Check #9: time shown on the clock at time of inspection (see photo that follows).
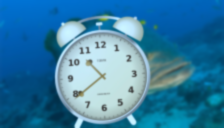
10:39
